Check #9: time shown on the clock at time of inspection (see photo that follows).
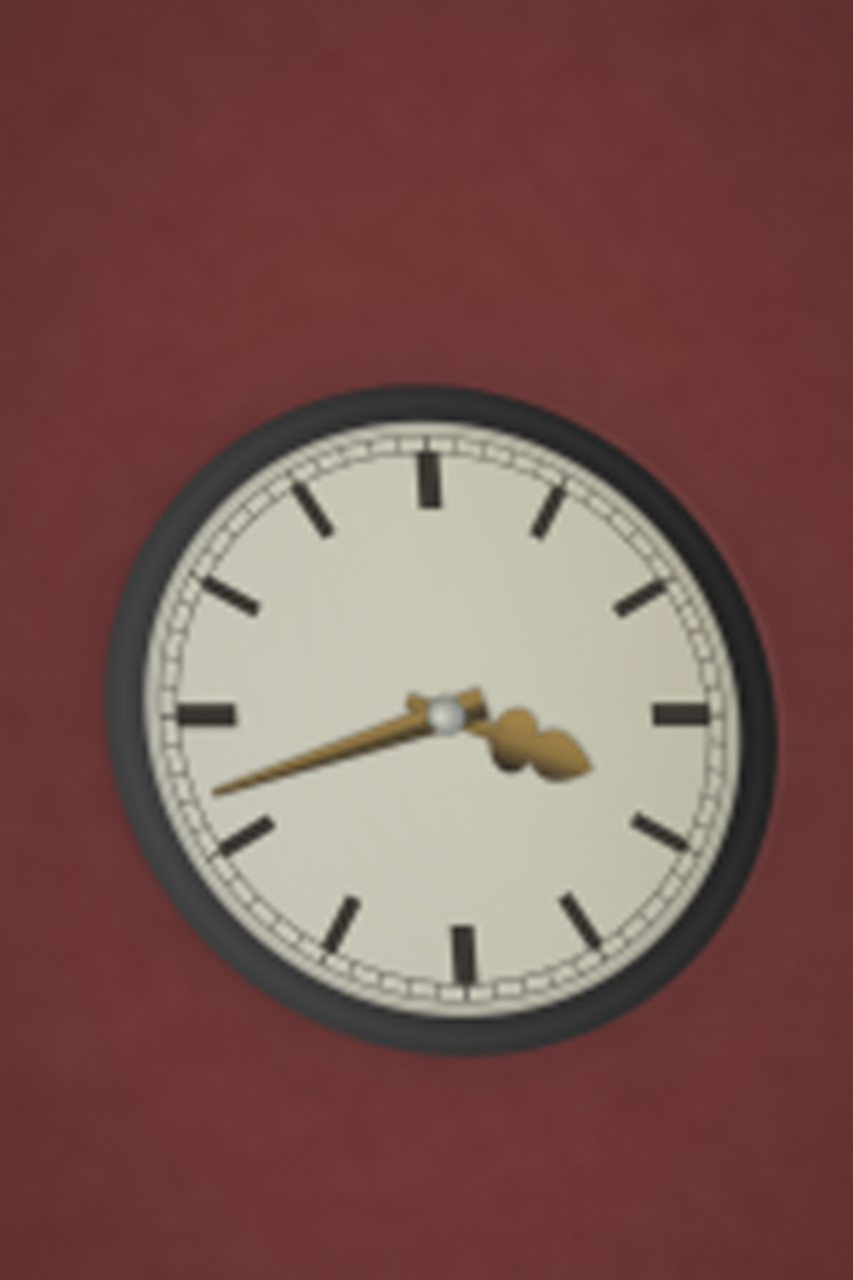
3:42
